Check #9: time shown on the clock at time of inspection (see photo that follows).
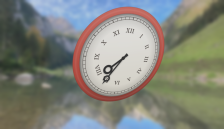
7:35
